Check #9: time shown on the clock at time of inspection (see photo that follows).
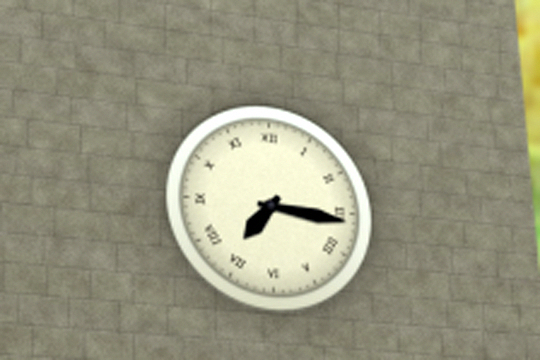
7:16
